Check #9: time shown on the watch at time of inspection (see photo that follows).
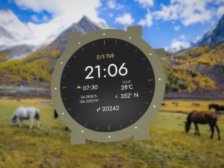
21:06
